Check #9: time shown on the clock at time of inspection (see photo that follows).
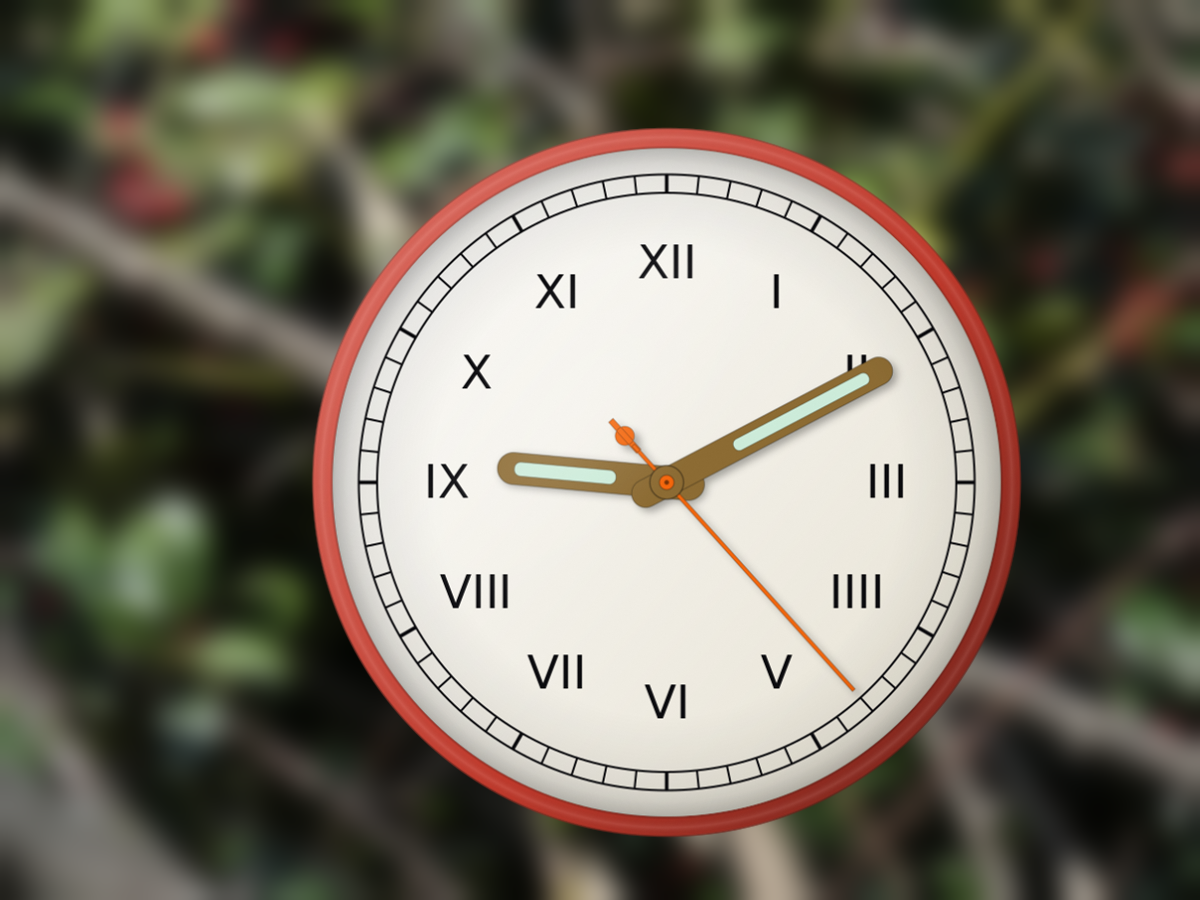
9:10:23
